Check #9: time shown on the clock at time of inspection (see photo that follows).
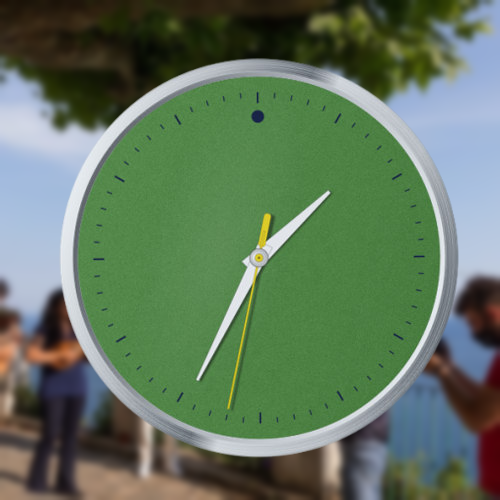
1:34:32
